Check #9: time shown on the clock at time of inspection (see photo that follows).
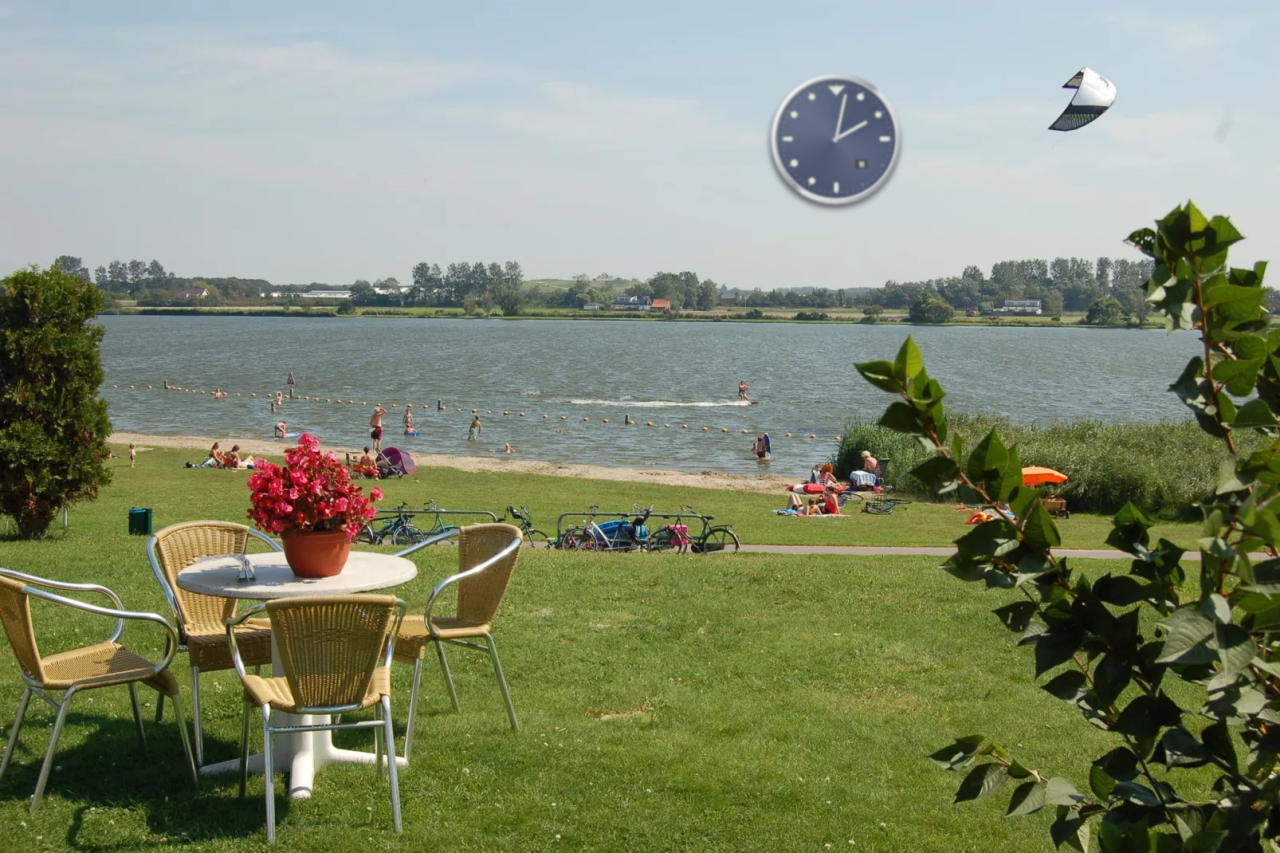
2:02
